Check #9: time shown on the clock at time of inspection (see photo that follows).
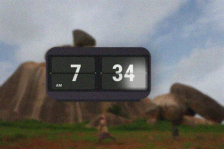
7:34
